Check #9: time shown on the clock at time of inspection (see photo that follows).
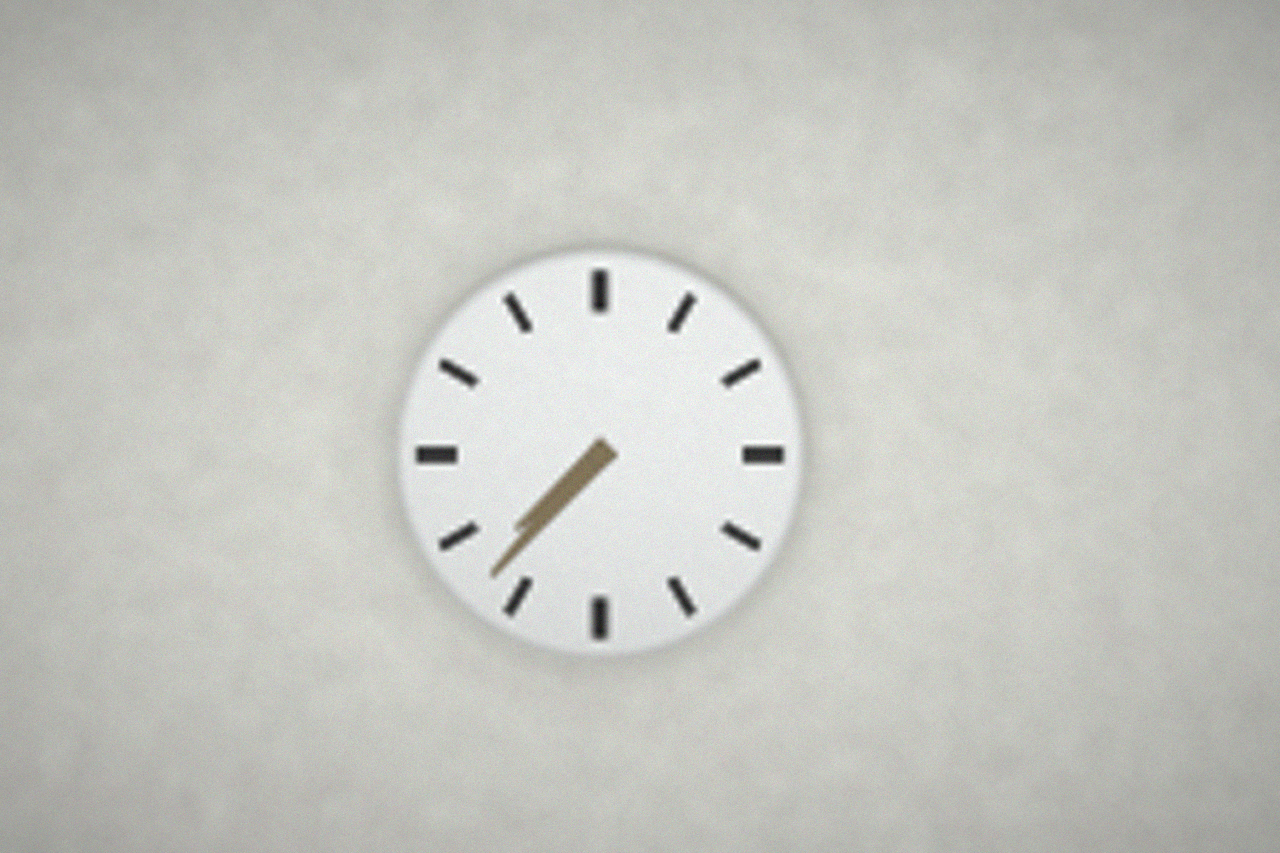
7:37
